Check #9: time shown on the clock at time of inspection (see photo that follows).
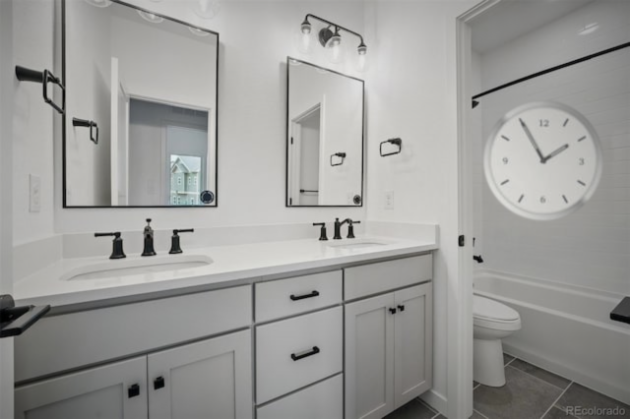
1:55
